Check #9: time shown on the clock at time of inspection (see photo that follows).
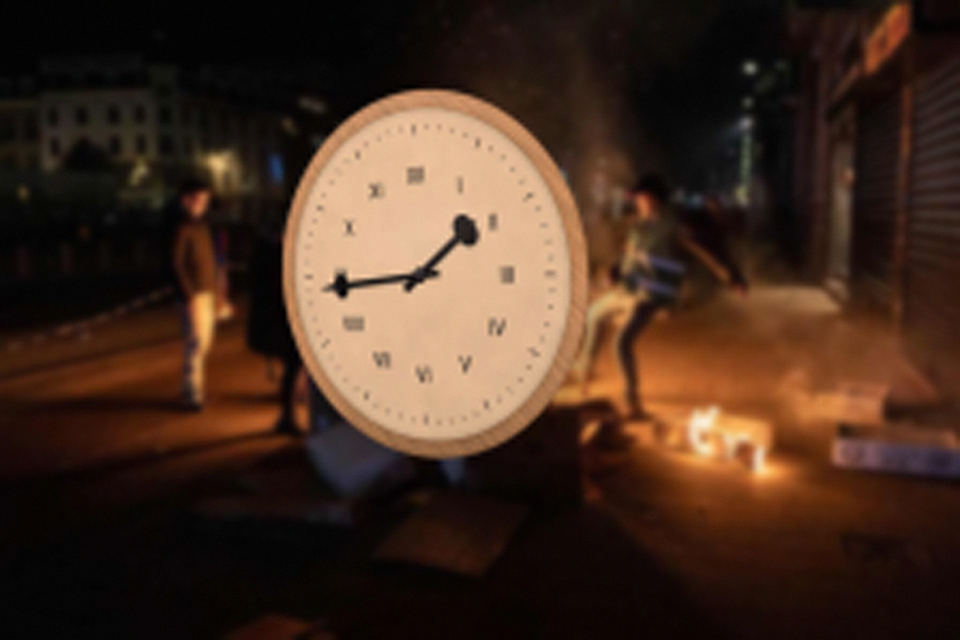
1:44
